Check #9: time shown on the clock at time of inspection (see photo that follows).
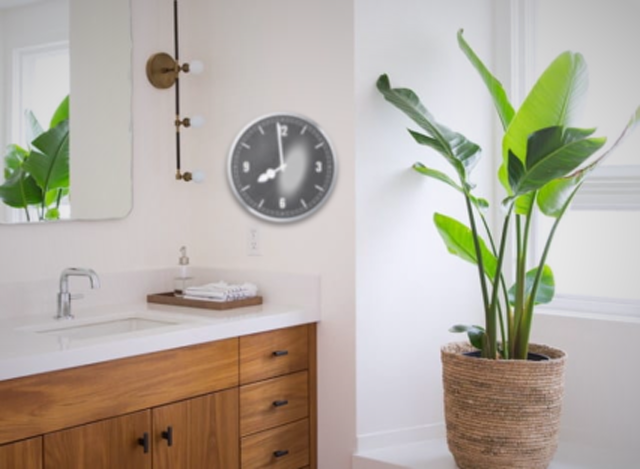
7:59
